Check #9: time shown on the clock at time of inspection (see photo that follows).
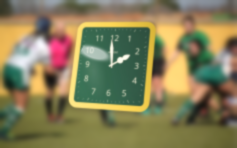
1:59
